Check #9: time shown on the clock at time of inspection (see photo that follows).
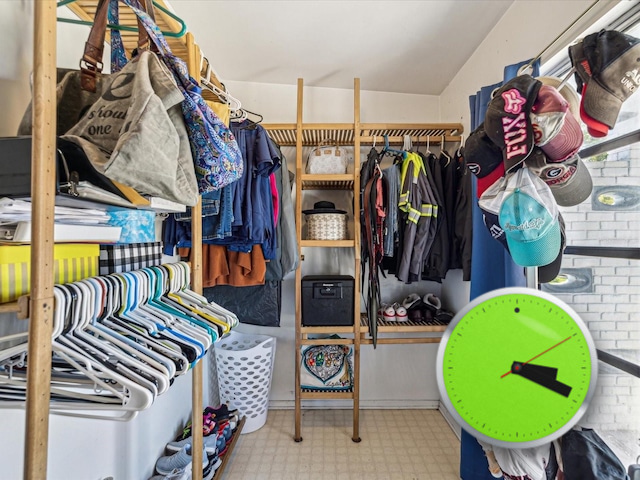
3:19:10
